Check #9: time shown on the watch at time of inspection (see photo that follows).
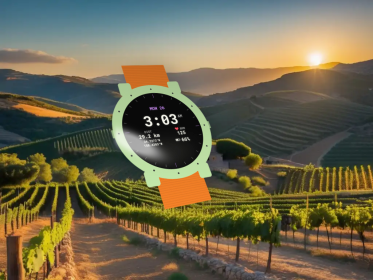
3:03
